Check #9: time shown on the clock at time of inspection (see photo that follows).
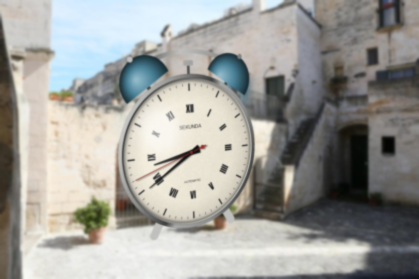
8:39:42
